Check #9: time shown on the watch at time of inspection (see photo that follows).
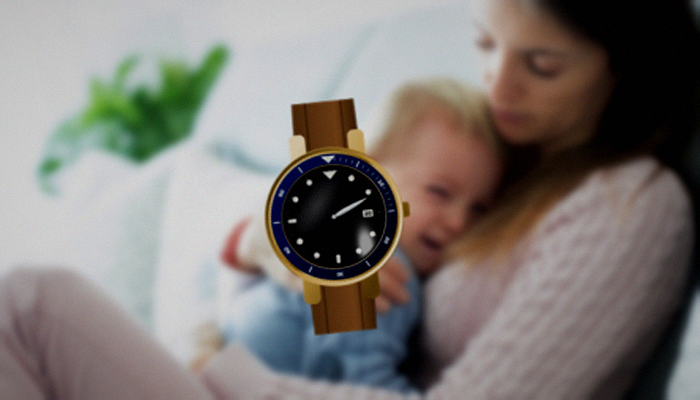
2:11
